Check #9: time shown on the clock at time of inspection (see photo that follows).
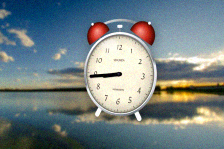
8:44
